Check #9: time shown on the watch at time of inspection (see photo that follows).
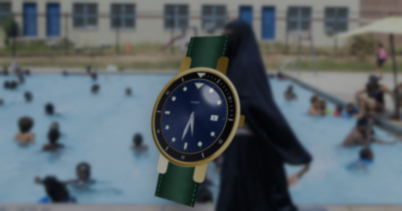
5:32
